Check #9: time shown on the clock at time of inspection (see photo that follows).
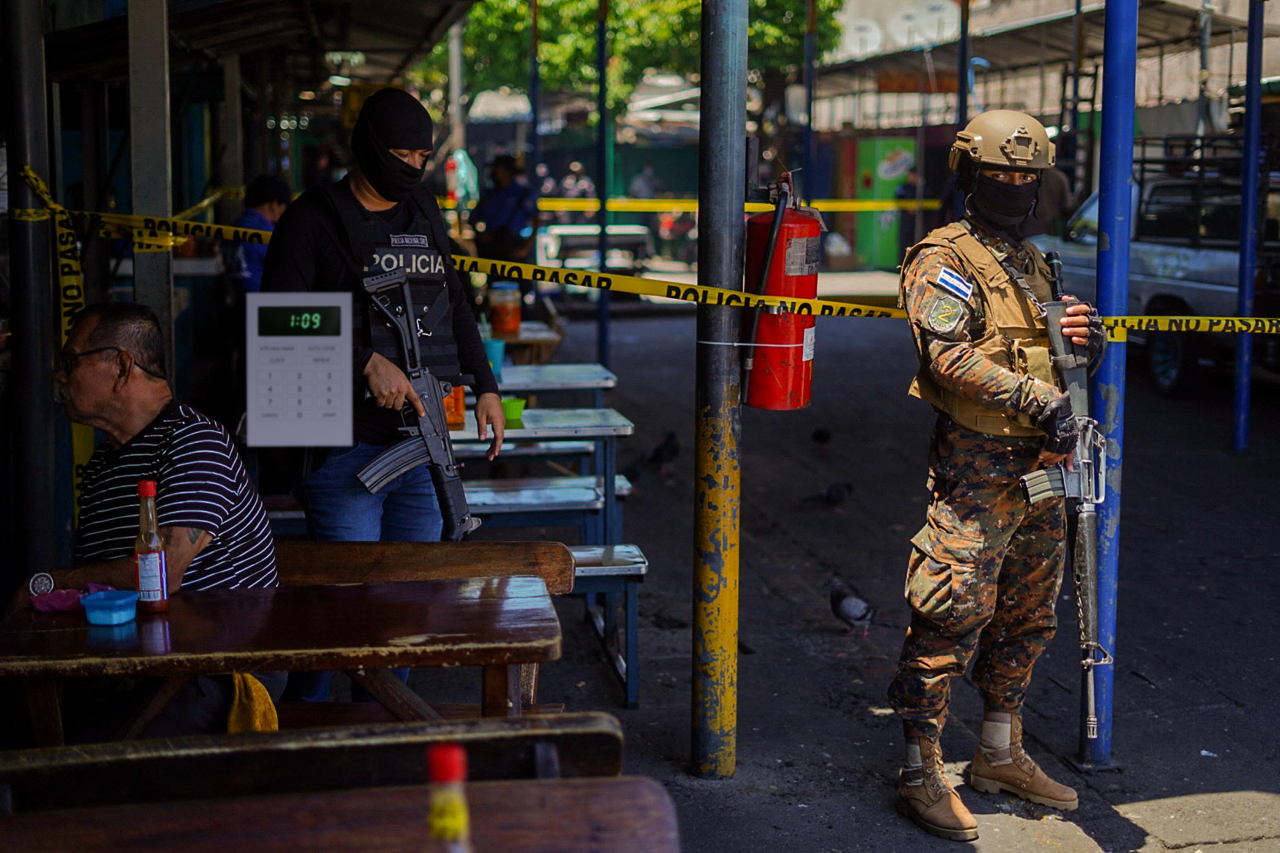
1:09
